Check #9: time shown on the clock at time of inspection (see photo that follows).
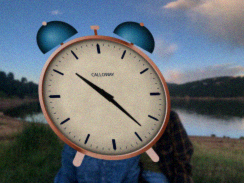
10:23
